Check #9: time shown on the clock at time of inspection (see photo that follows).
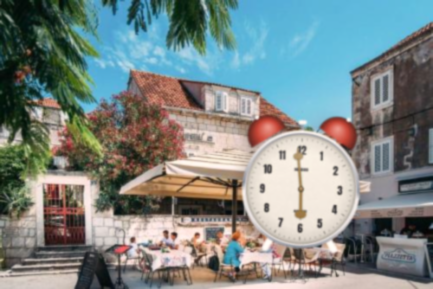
5:59
